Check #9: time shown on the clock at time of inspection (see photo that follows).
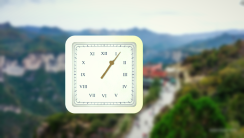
1:06
